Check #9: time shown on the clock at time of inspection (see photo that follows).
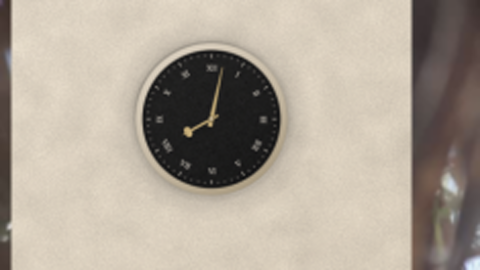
8:02
